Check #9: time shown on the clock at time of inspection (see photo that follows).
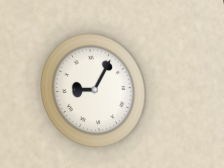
9:06
